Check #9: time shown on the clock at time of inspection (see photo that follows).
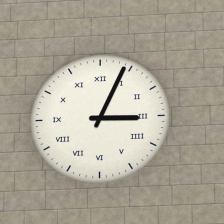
3:04
